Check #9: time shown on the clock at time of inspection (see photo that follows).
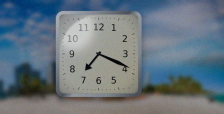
7:19
